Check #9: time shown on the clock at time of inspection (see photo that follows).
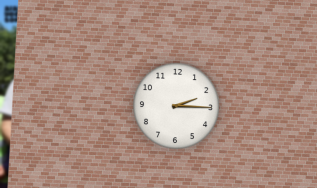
2:15
